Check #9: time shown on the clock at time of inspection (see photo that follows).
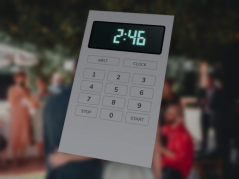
2:46
